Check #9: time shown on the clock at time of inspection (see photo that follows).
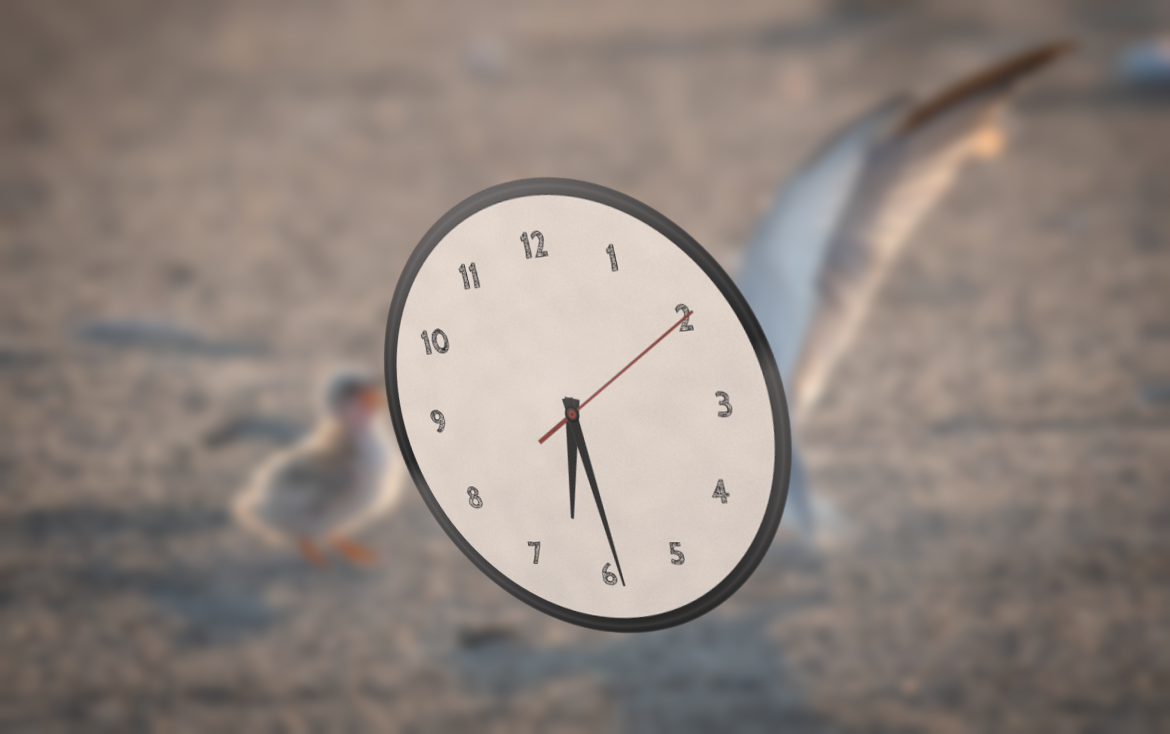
6:29:10
